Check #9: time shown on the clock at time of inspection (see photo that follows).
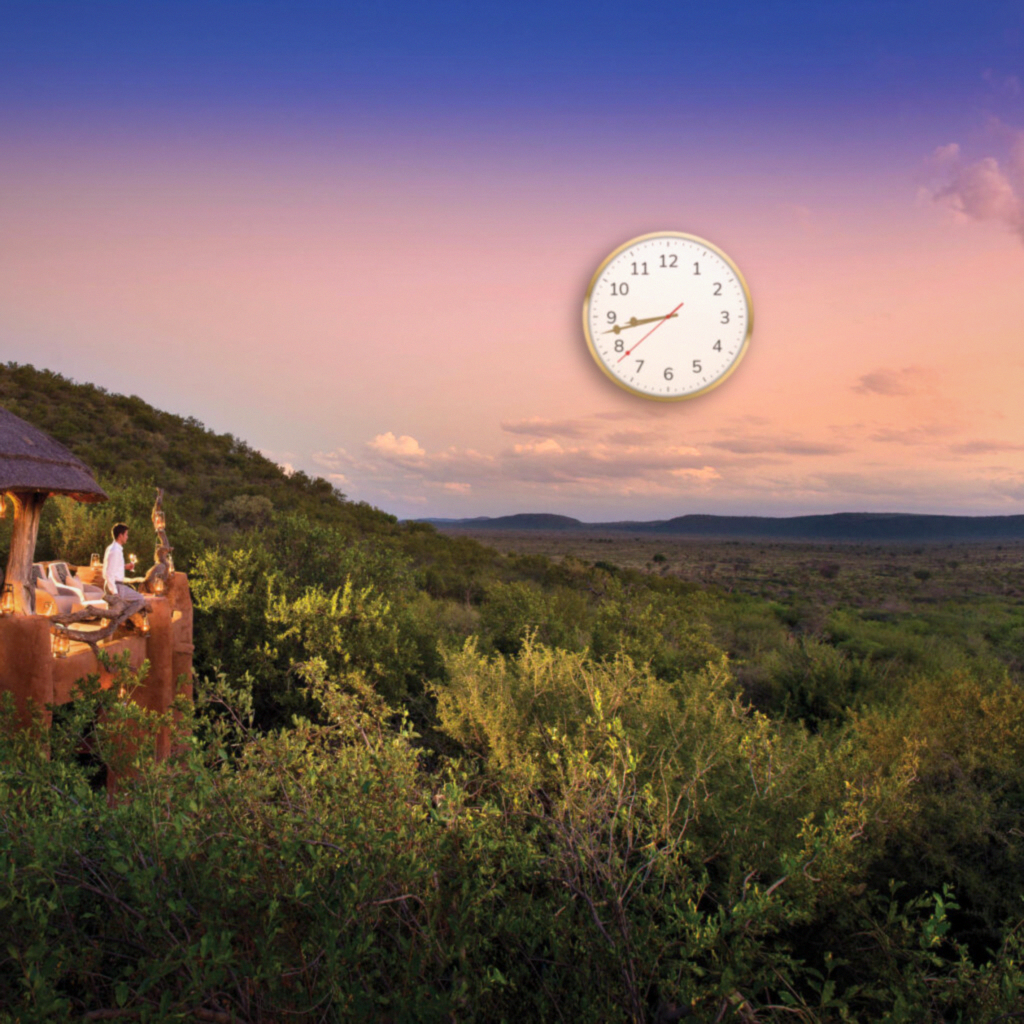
8:42:38
